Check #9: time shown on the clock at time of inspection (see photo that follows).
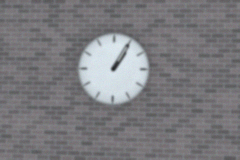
1:05
